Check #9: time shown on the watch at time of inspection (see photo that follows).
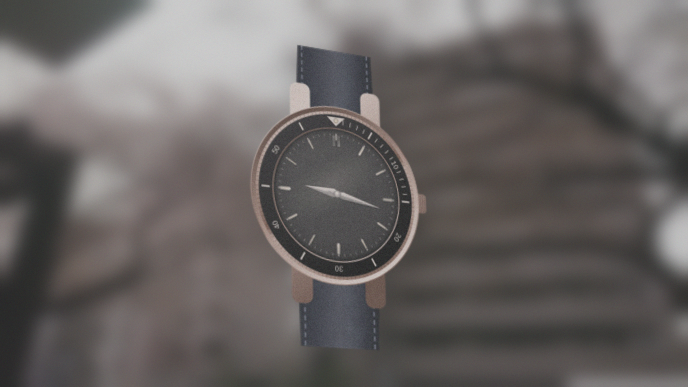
9:17
